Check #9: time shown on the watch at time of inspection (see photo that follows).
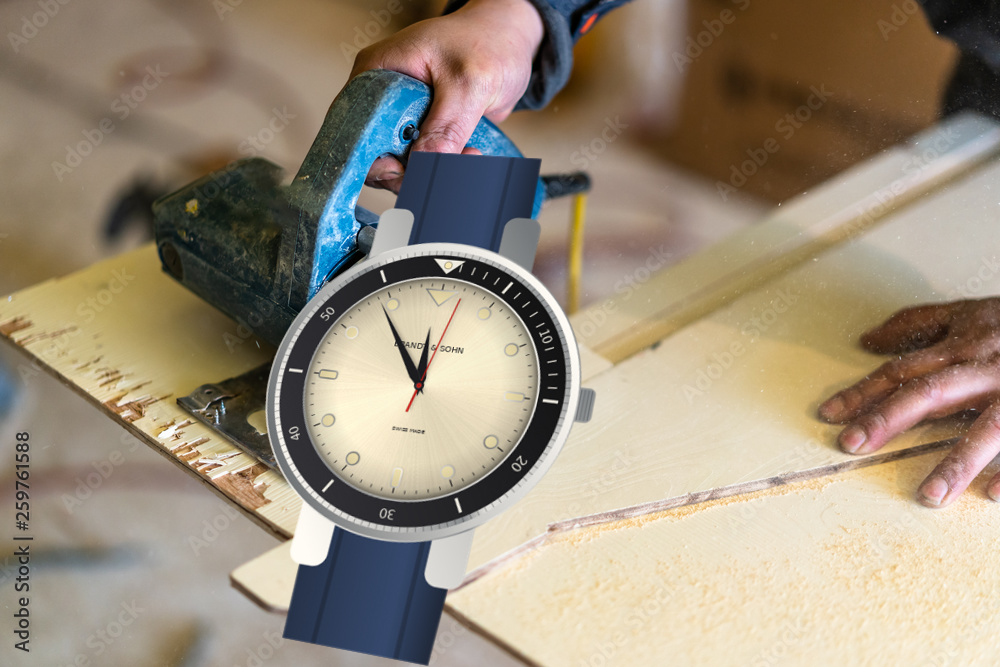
11:54:02
